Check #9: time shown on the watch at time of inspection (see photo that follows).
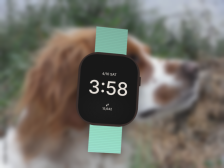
3:58
